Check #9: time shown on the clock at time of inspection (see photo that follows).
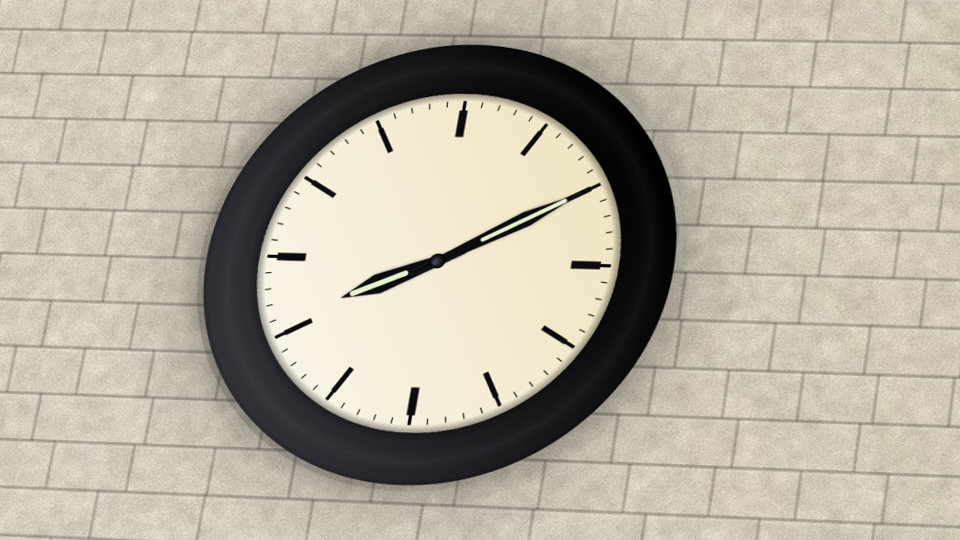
8:10
